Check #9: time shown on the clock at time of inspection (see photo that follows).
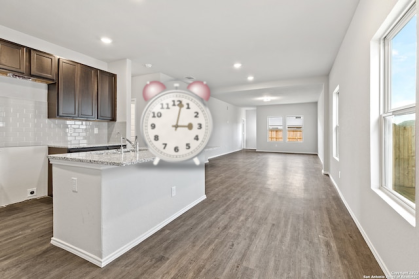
3:02
